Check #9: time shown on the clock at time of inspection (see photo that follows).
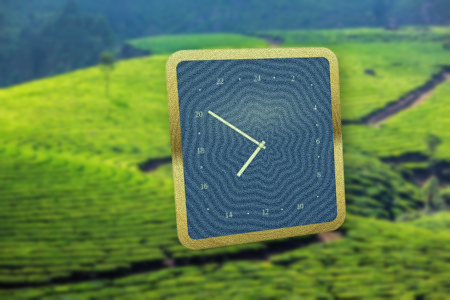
14:51
